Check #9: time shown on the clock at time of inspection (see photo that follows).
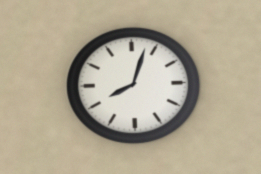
8:03
